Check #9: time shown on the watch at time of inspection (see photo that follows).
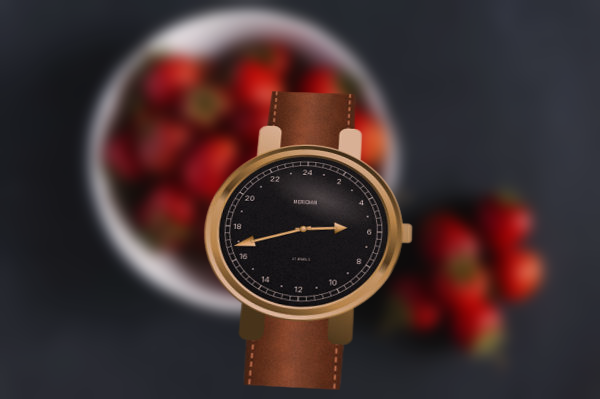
5:42
